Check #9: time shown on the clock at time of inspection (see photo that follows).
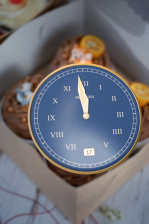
11:59
